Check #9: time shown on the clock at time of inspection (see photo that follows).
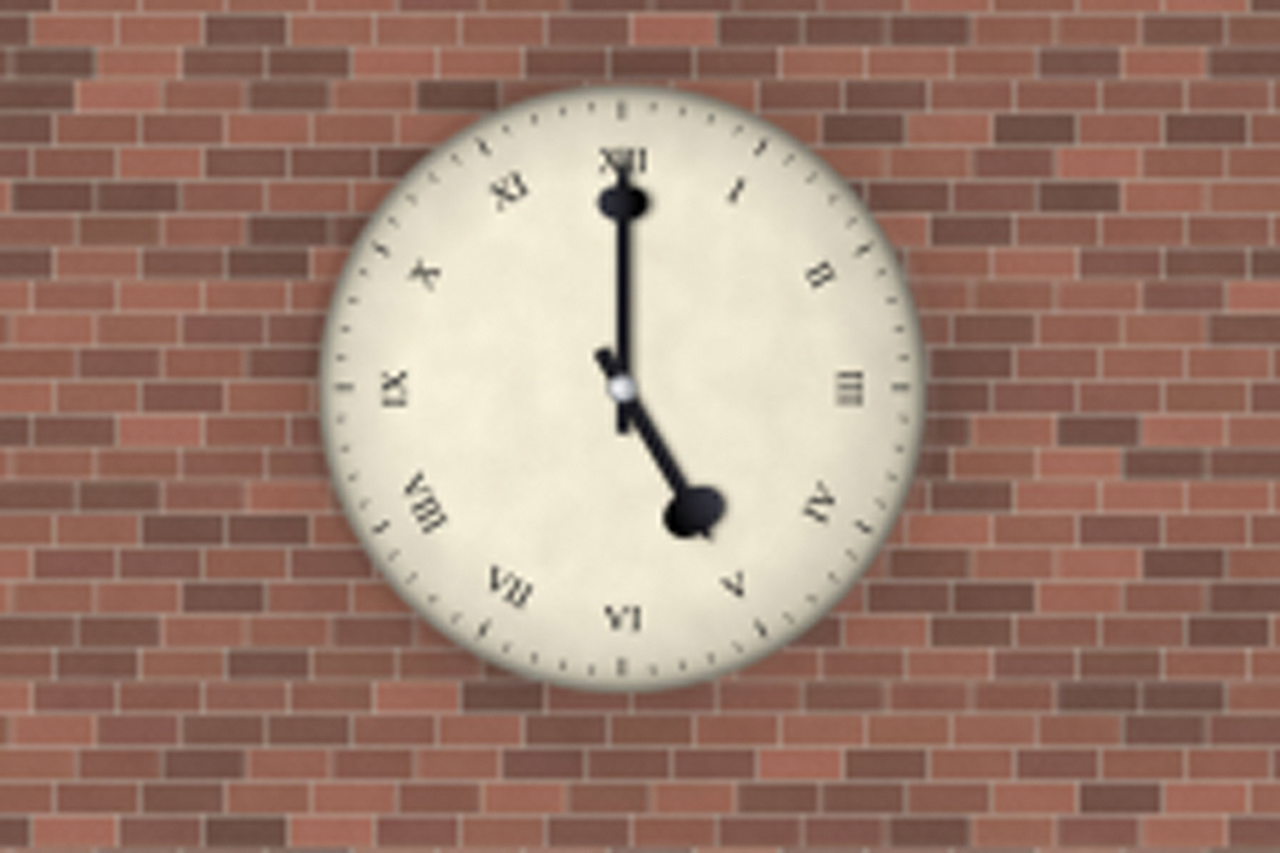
5:00
